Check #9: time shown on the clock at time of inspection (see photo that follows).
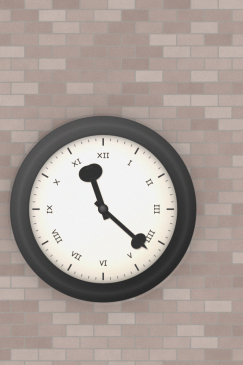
11:22
